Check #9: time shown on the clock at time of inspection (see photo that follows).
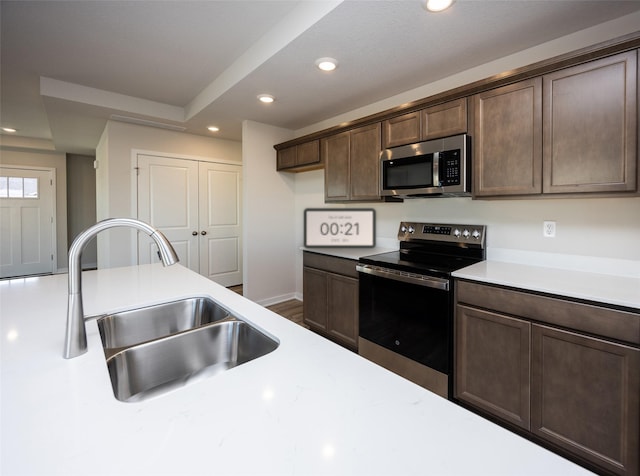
0:21
